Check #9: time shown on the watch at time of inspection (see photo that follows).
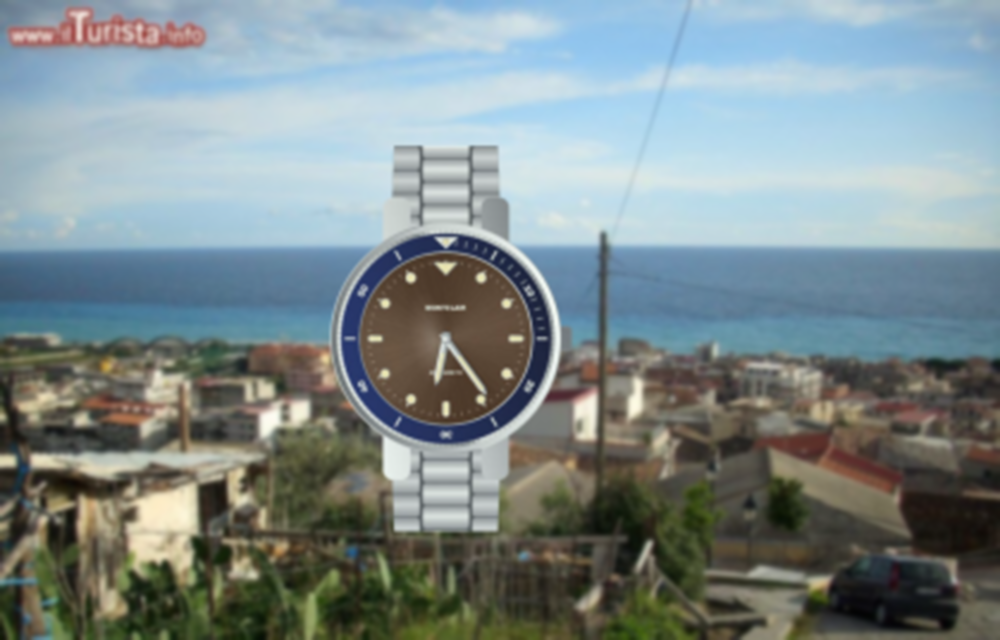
6:24
